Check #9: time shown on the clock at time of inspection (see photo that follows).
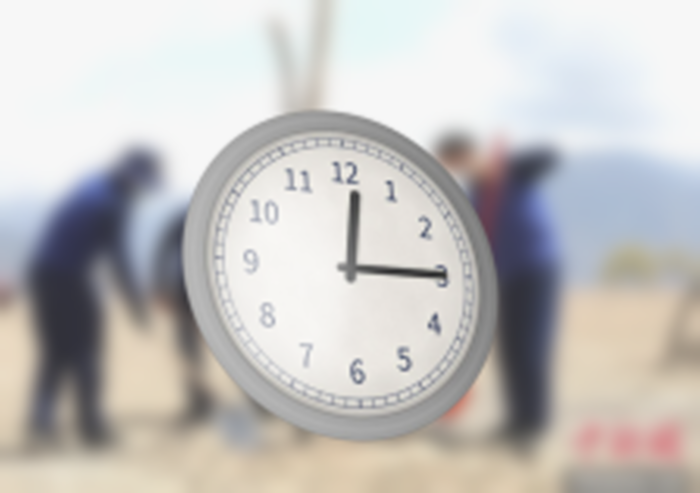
12:15
